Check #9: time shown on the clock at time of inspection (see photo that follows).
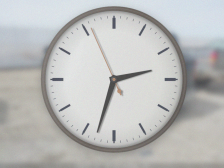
2:32:56
